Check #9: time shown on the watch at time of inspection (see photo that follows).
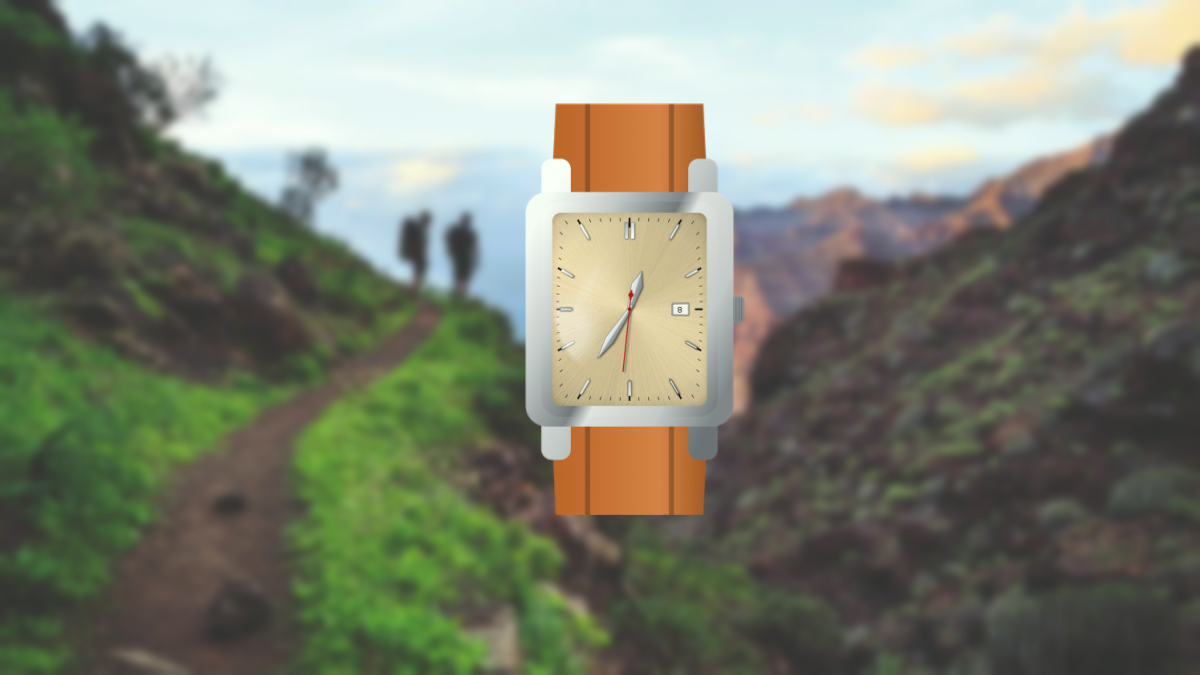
12:35:31
